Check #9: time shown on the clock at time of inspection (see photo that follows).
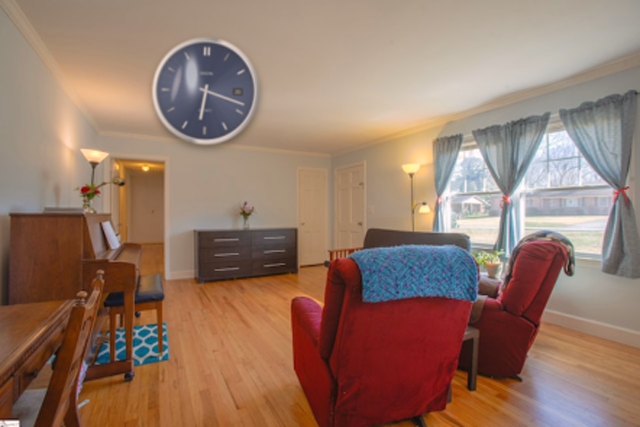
6:18
